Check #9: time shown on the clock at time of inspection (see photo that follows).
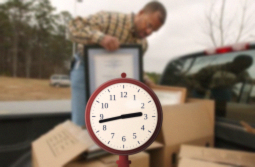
2:43
